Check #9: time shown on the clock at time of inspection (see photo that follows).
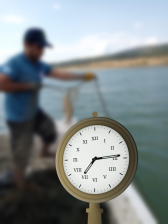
7:14
